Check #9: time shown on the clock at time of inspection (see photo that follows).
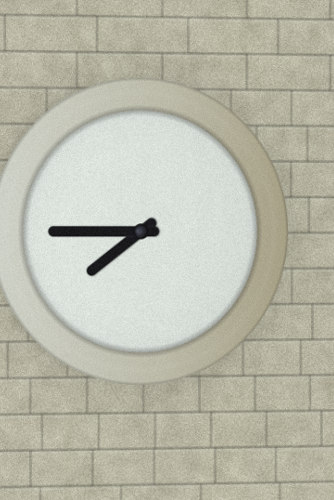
7:45
